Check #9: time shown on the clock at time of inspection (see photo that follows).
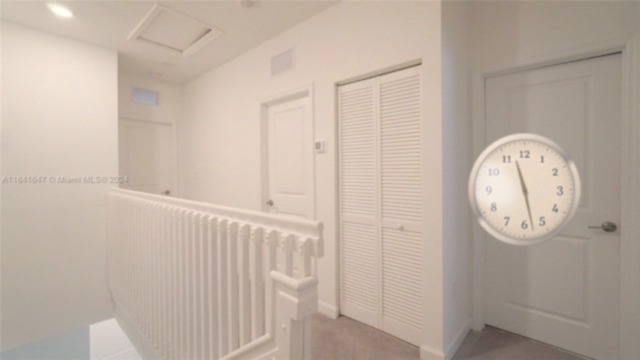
11:28
